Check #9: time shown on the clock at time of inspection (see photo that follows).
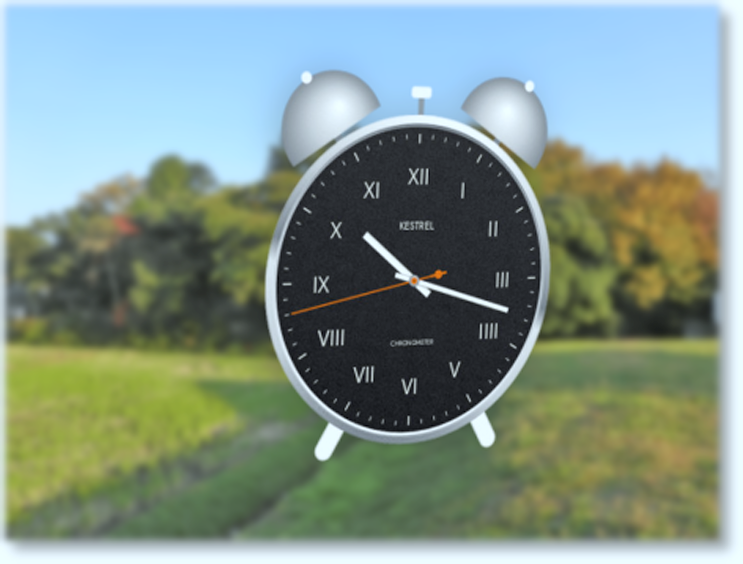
10:17:43
